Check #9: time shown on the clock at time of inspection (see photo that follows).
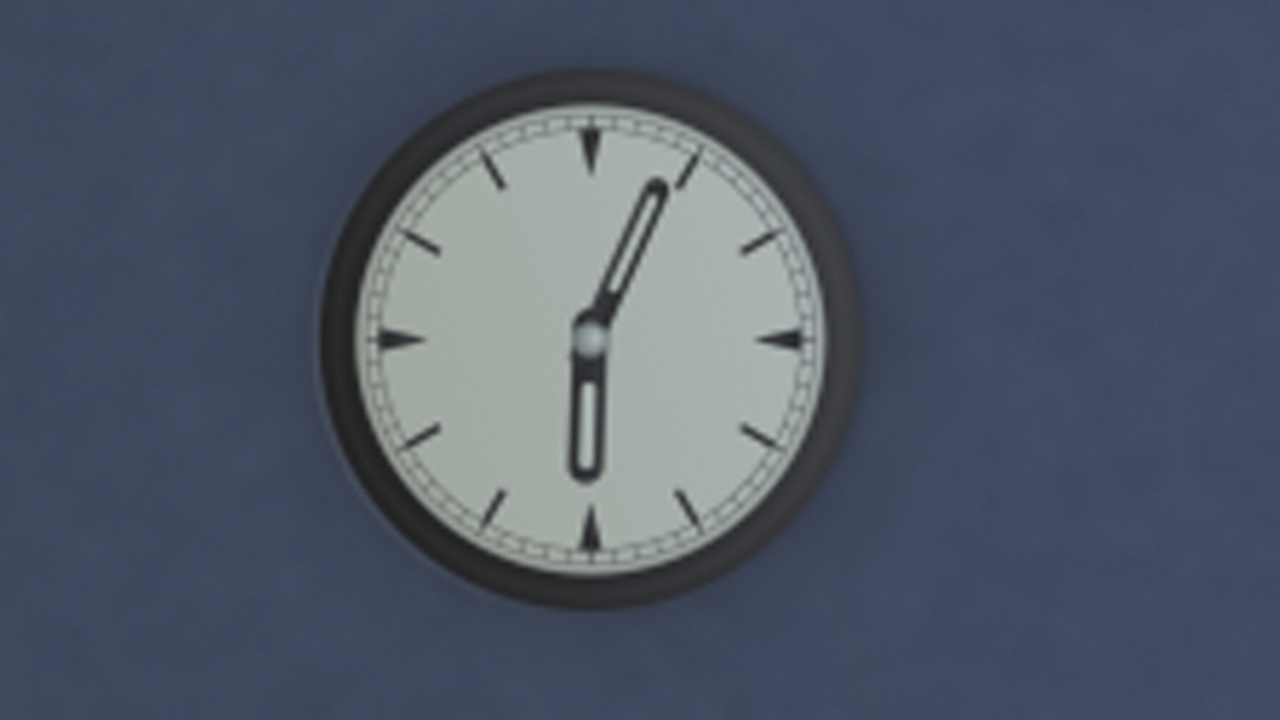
6:04
